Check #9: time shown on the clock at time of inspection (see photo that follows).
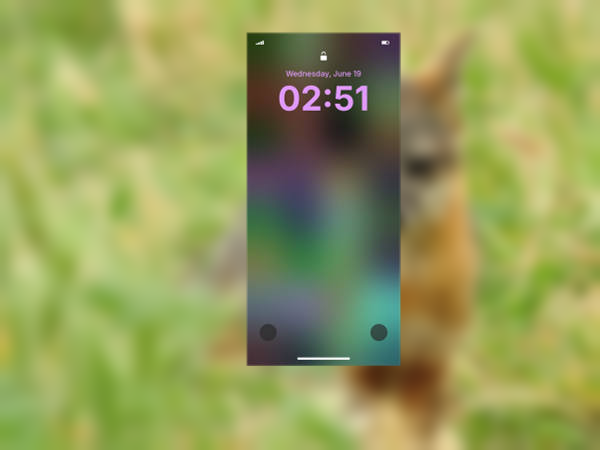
2:51
